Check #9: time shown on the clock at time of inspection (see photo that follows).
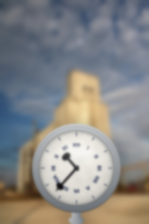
10:37
